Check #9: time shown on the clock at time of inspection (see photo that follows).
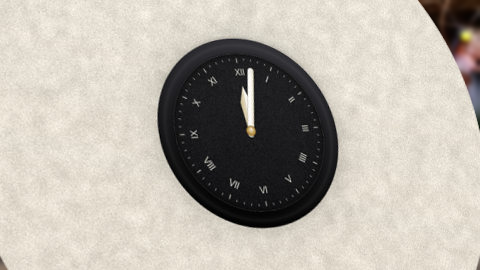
12:02
